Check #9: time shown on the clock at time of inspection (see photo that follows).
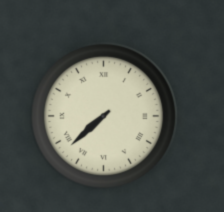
7:38
